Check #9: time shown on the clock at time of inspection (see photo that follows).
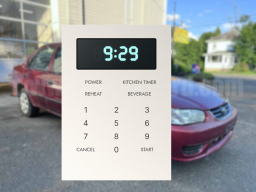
9:29
